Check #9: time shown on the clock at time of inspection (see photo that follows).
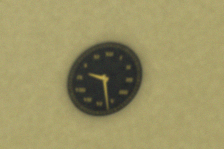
9:27
